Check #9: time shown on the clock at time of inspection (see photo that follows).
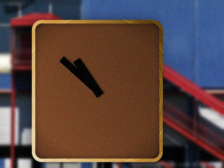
10:52
